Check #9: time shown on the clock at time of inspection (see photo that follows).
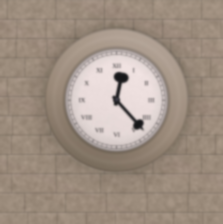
12:23
